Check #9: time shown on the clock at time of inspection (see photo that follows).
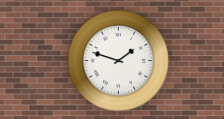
1:48
